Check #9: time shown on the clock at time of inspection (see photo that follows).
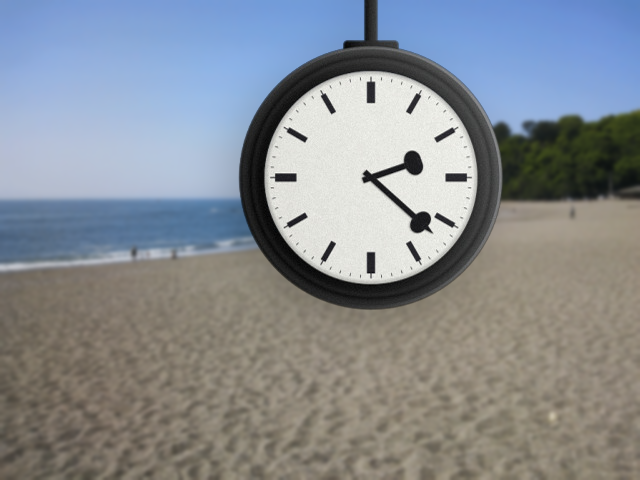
2:22
